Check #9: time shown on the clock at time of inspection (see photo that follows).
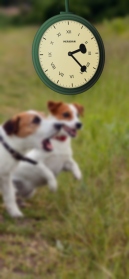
2:23
